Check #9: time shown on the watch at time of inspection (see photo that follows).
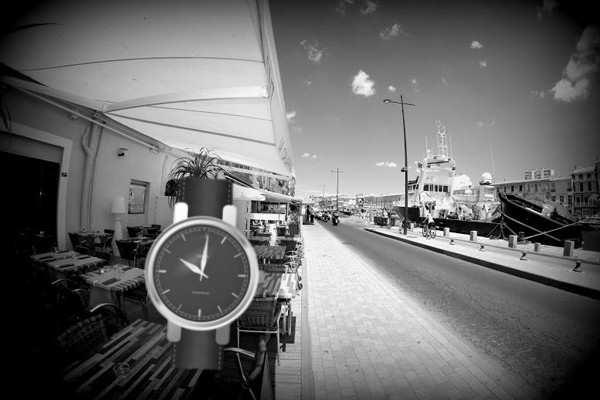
10:01
